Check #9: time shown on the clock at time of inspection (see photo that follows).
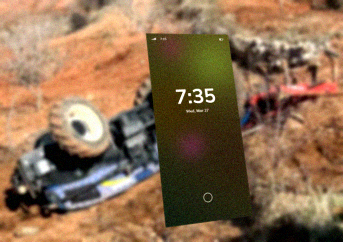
7:35
